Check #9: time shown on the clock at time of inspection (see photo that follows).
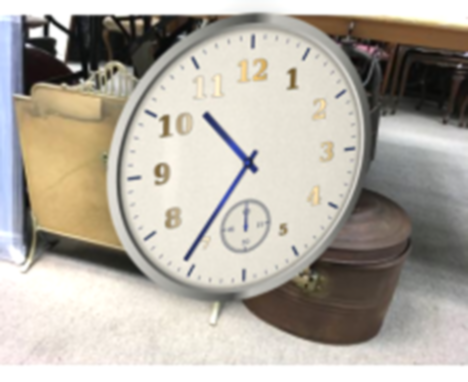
10:36
